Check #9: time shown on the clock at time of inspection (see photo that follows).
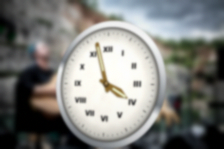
3:57
